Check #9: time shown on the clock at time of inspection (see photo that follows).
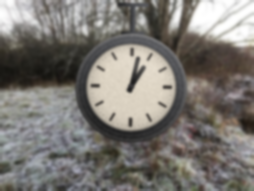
1:02
